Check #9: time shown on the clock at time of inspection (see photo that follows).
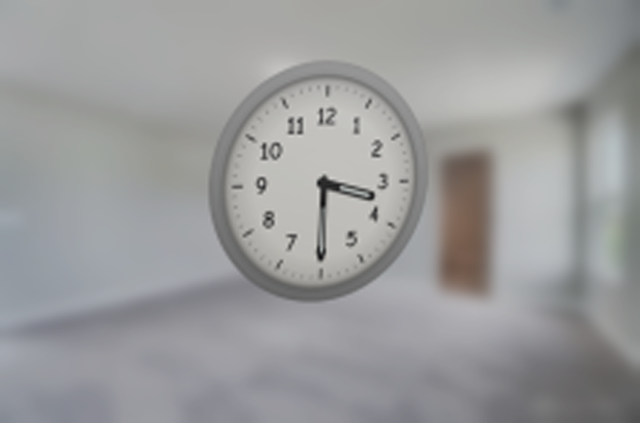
3:30
